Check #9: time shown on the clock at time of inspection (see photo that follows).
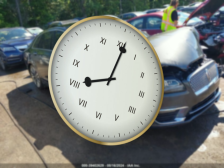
8:01
